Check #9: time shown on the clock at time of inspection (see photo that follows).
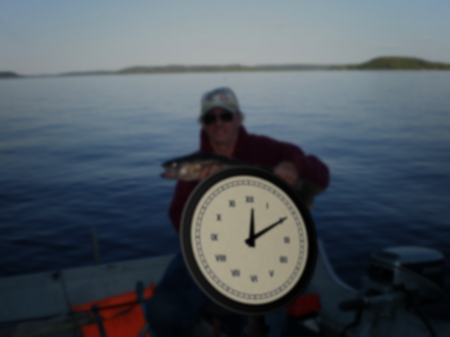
12:10
